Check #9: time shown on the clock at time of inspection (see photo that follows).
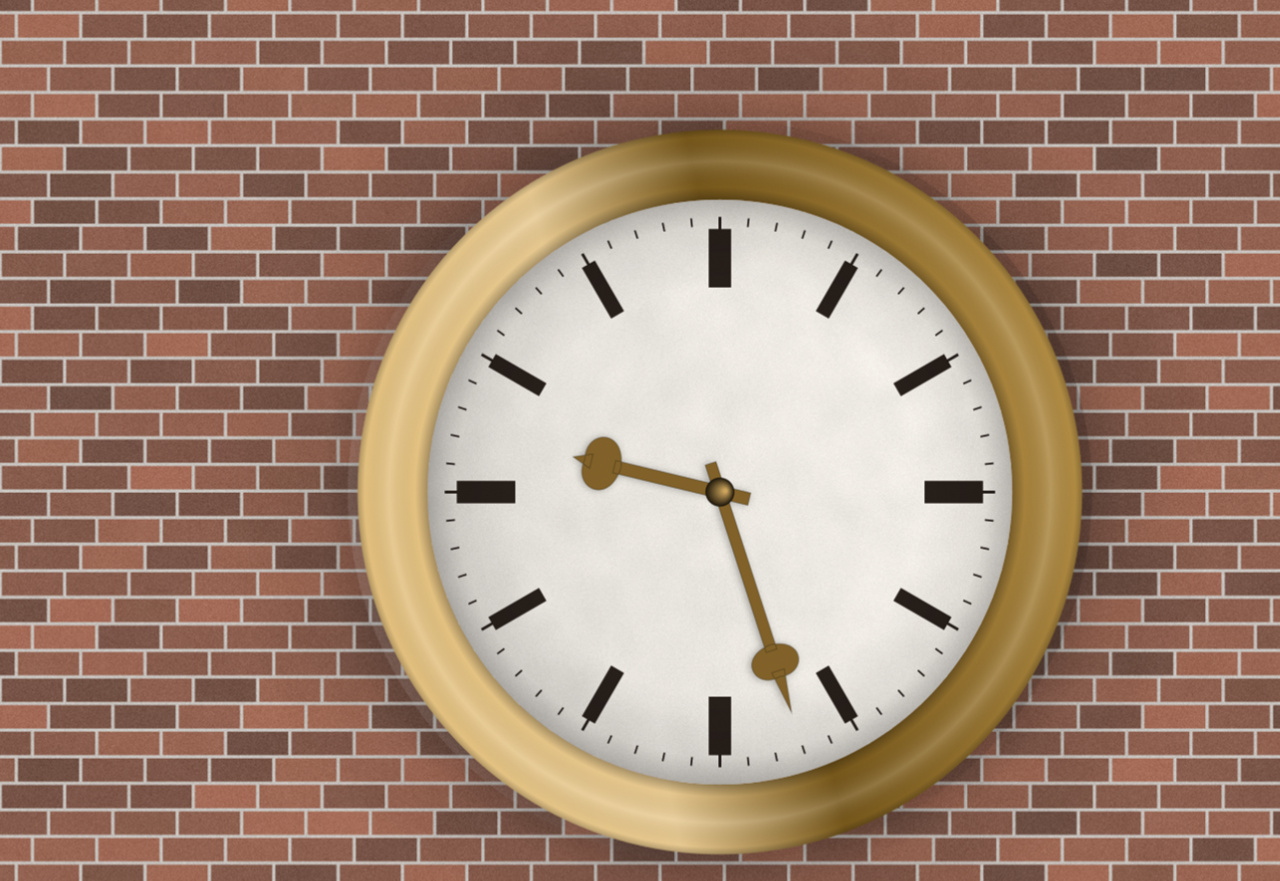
9:27
